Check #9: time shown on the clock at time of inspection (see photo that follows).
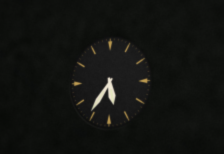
5:36
